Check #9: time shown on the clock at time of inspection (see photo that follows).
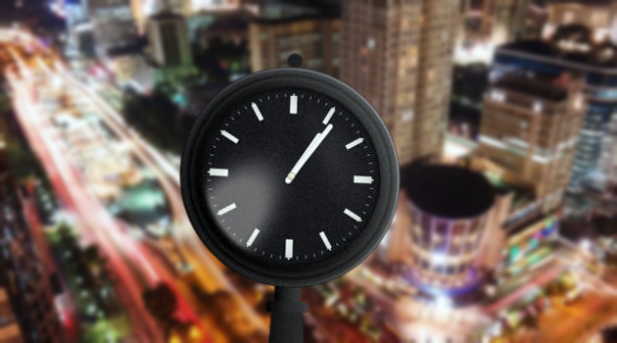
1:06
